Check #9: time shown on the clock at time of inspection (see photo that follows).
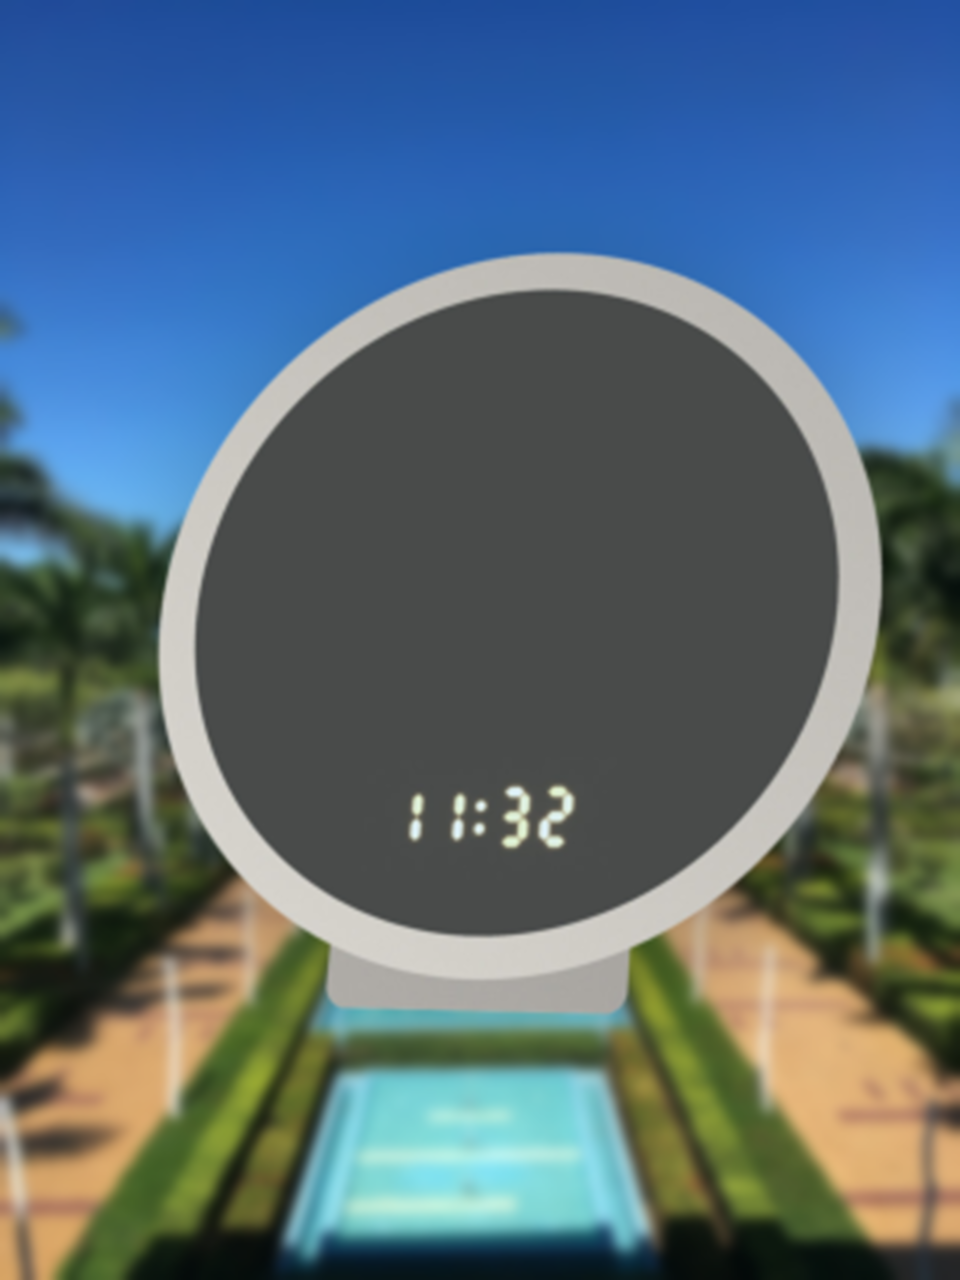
11:32
